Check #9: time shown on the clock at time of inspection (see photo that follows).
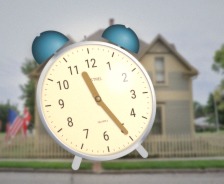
11:25
